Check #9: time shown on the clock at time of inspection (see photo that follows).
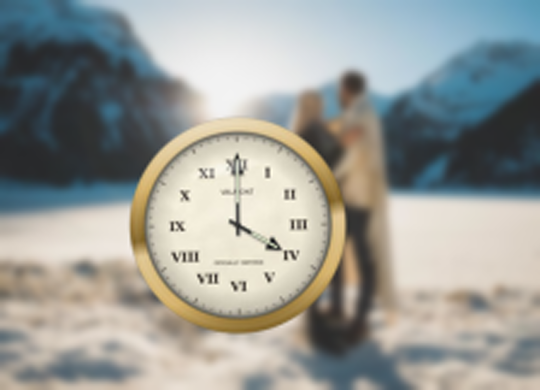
4:00
